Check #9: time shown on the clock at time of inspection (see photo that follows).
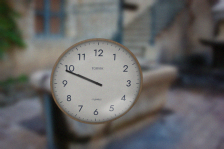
9:49
